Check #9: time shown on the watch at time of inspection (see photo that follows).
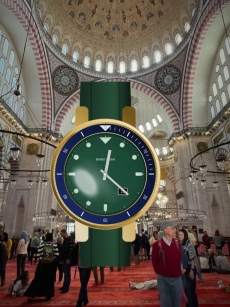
12:22
